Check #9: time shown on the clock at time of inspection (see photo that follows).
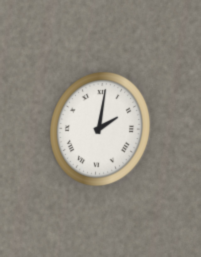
2:01
